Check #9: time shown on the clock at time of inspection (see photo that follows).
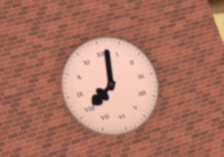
8:02
